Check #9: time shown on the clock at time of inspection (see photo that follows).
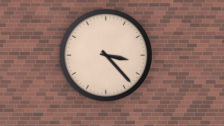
3:23
